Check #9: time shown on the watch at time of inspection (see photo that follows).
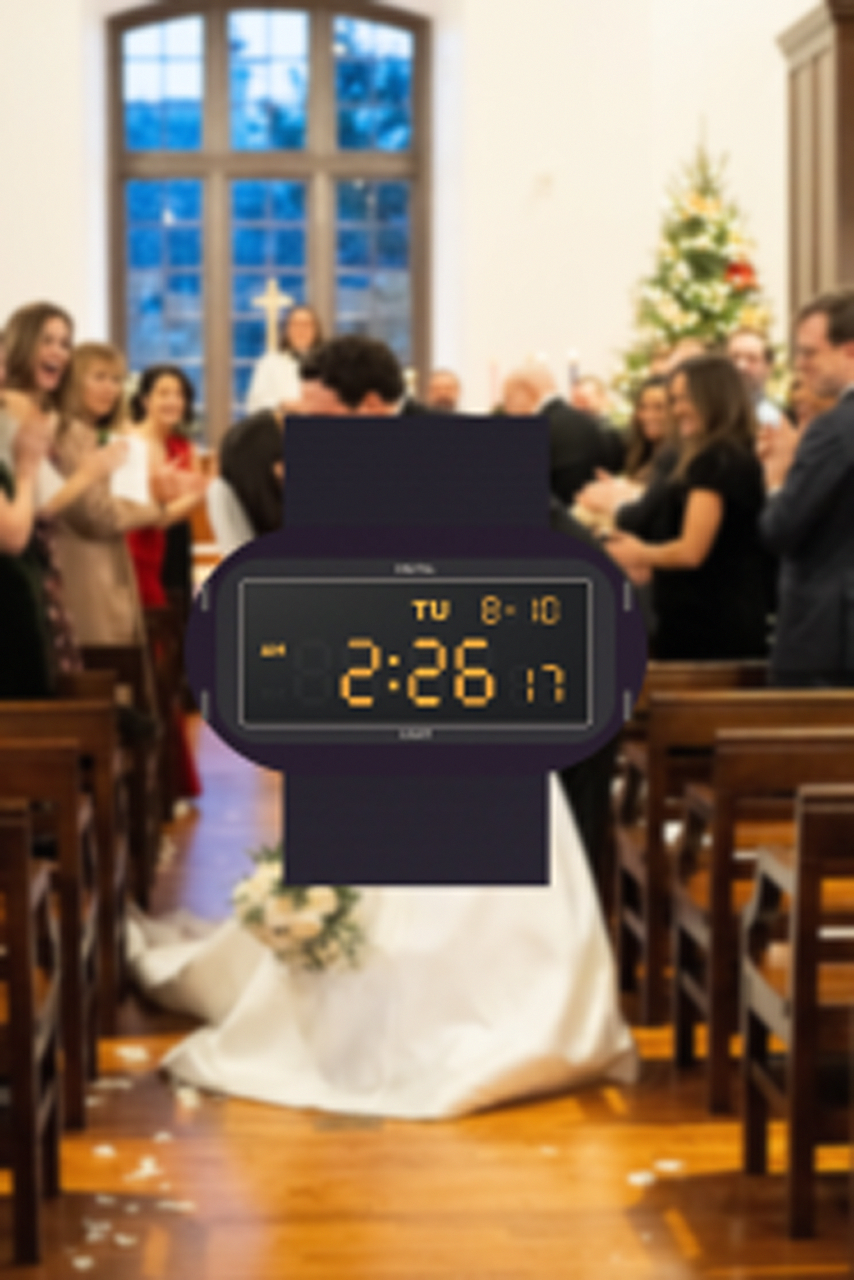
2:26:17
